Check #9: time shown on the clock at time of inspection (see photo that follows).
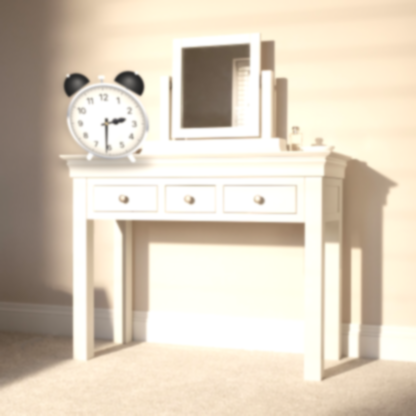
2:31
